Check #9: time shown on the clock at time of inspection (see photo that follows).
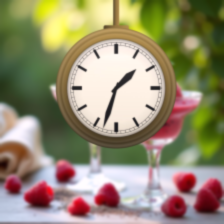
1:33
